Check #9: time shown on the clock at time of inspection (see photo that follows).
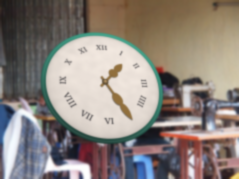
1:25
